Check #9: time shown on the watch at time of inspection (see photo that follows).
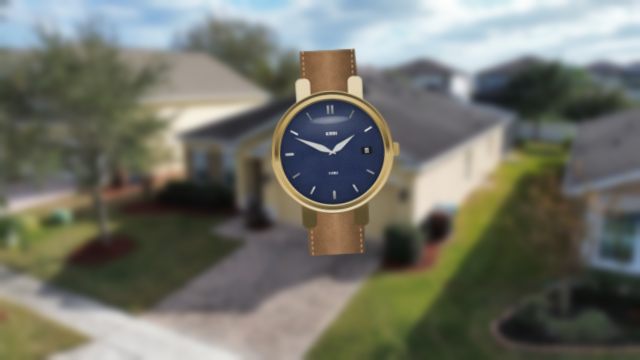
1:49
